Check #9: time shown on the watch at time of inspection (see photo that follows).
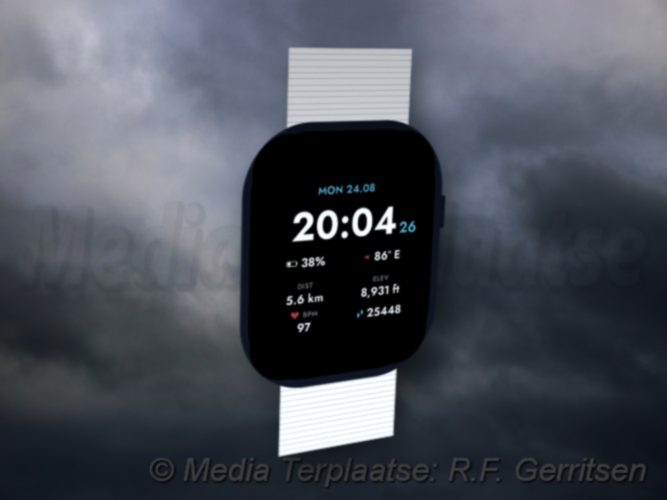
20:04:26
